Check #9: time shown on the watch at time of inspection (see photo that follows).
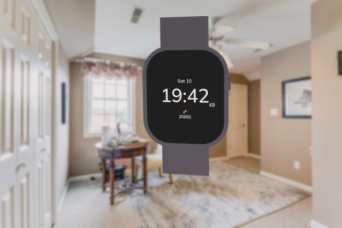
19:42
